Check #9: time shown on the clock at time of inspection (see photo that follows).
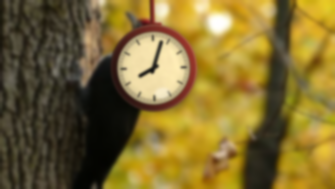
8:03
